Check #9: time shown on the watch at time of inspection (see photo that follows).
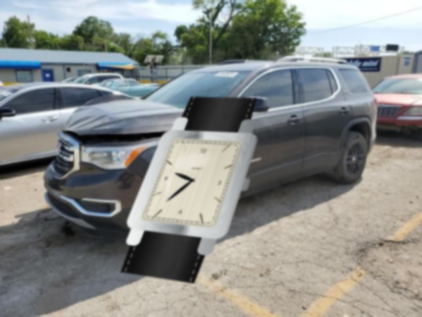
9:36
